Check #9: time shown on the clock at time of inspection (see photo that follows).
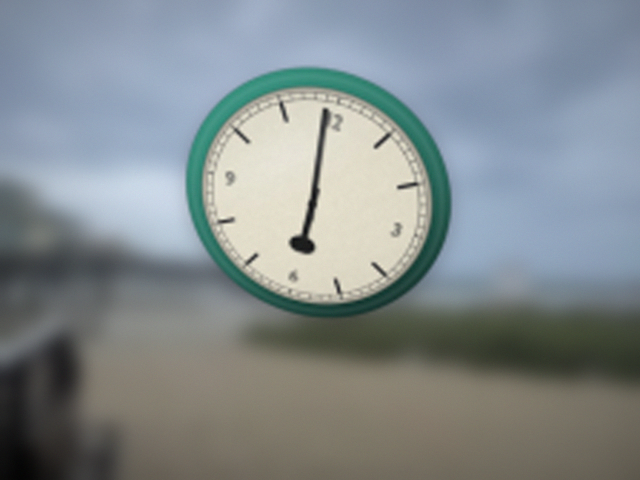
5:59
